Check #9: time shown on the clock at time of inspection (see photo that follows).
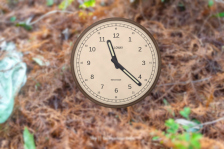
11:22
